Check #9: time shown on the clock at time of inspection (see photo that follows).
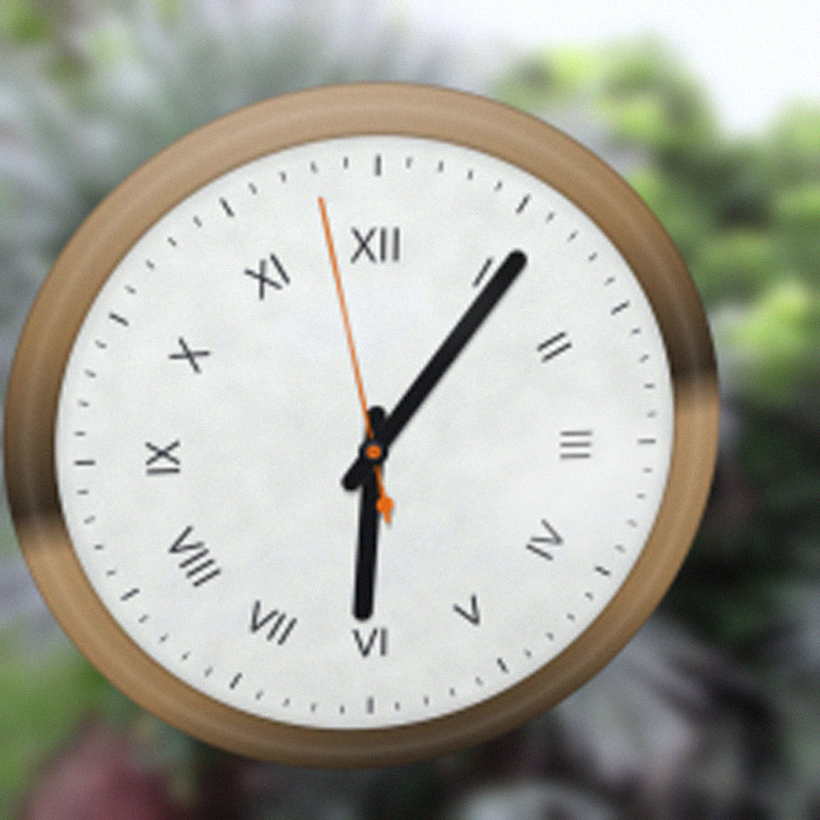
6:05:58
